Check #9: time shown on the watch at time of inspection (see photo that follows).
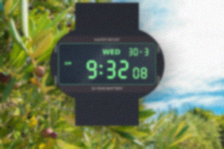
9:32:08
